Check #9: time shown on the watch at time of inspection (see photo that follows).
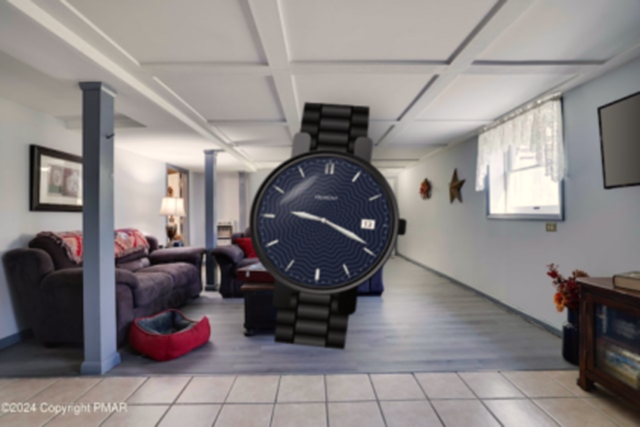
9:19
